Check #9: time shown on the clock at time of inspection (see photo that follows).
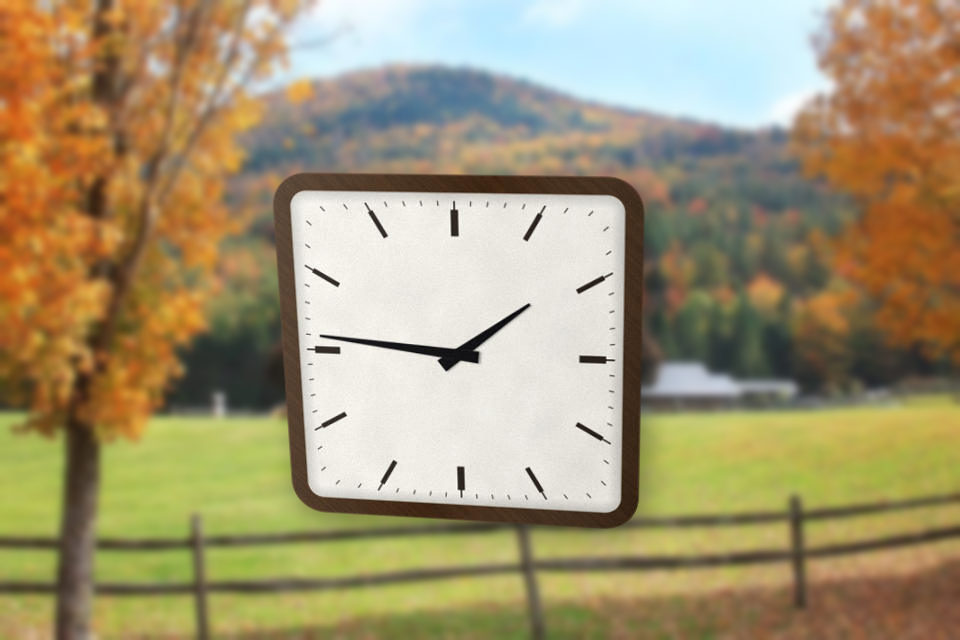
1:46
